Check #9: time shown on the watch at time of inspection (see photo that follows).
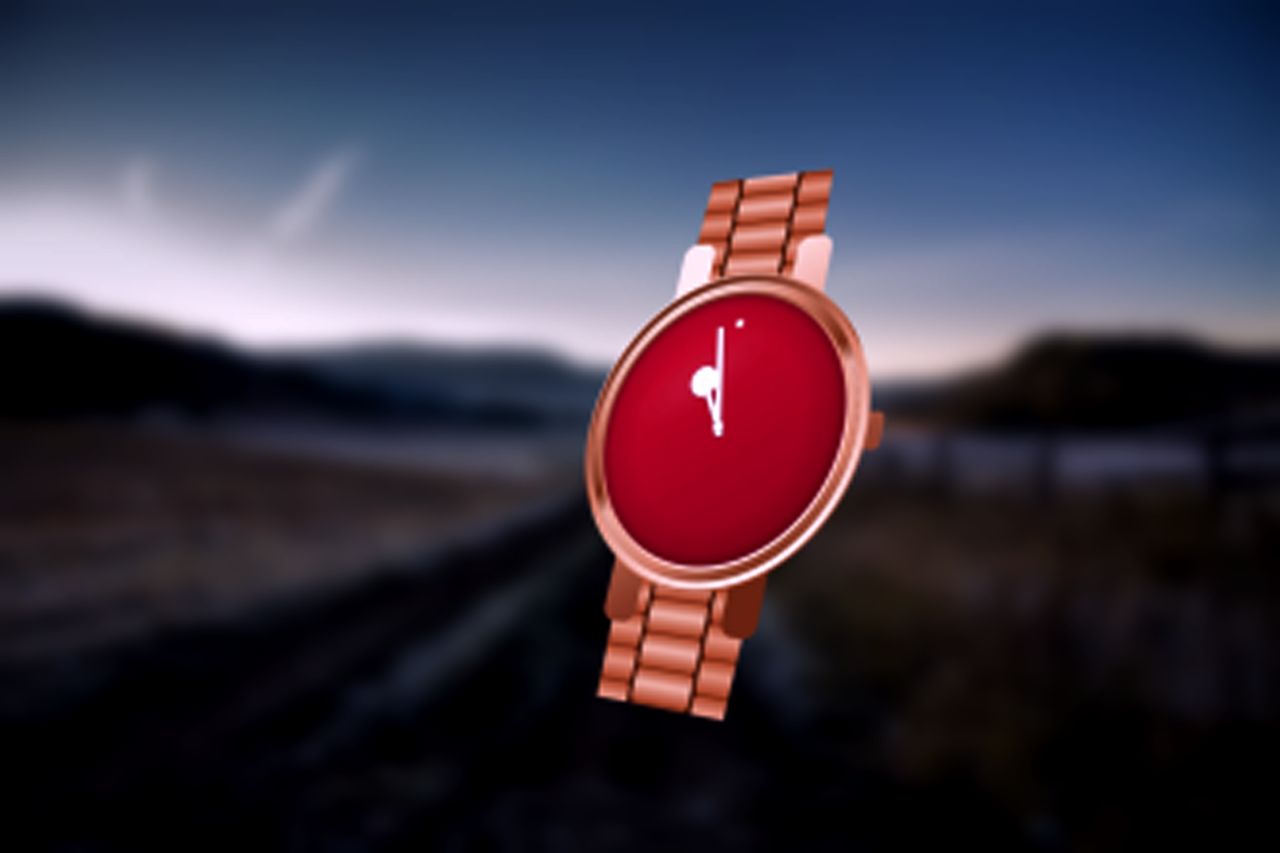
10:58
